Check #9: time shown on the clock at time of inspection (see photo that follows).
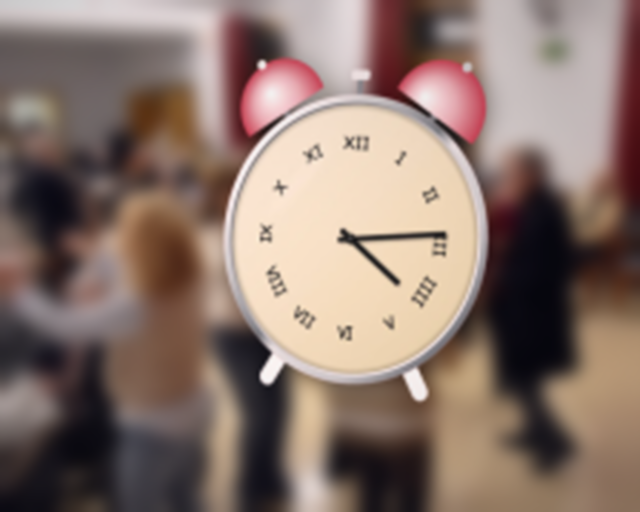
4:14
